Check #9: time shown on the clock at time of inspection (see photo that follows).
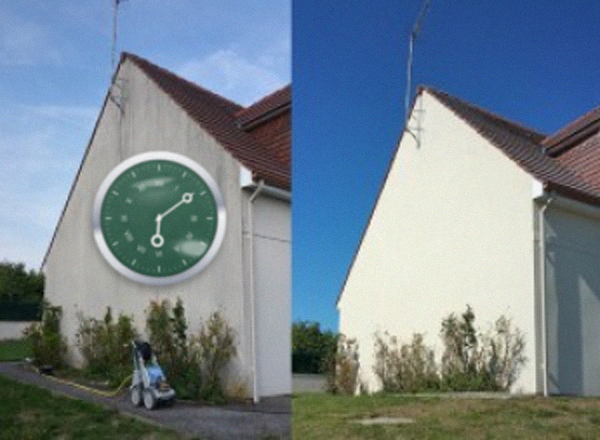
6:09
